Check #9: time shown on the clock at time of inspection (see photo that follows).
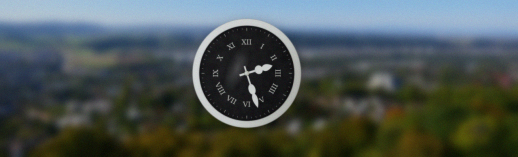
2:27
